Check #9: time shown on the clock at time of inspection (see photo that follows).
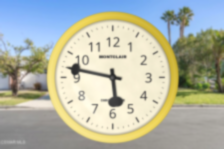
5:47
